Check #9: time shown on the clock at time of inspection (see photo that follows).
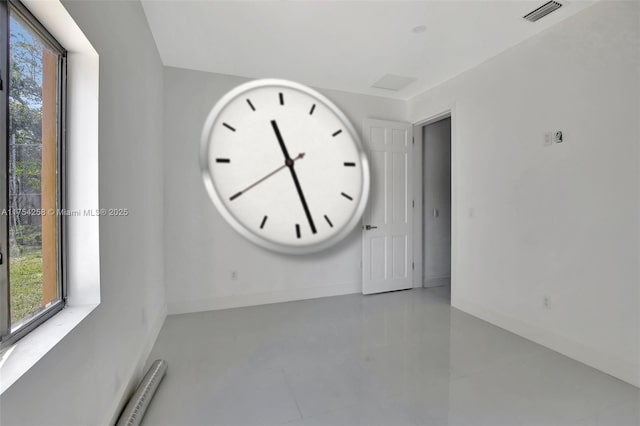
11:27:40
